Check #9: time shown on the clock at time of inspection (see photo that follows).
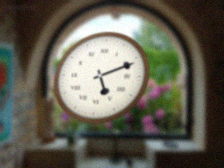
5:11
